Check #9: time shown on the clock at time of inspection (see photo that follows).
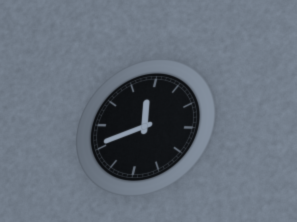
11:41
